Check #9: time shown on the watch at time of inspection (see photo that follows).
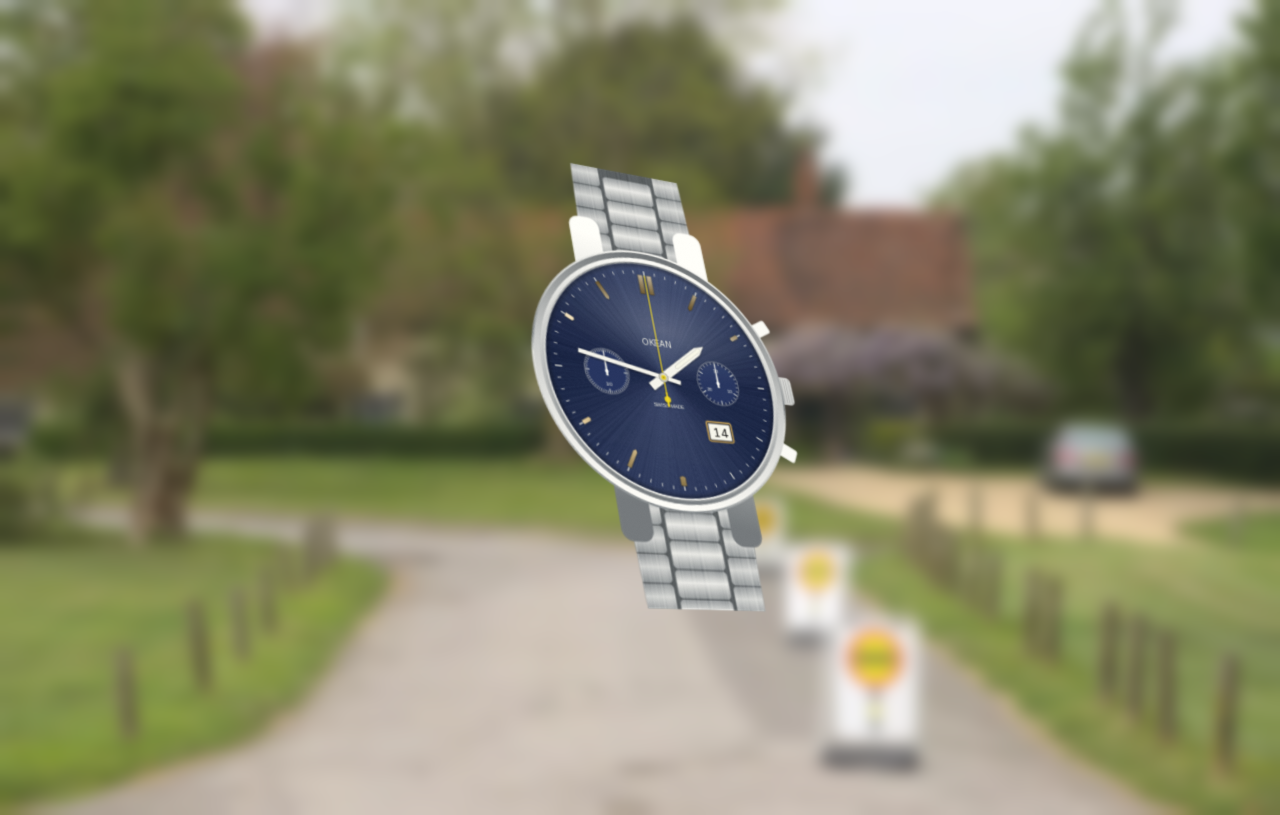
1:47
